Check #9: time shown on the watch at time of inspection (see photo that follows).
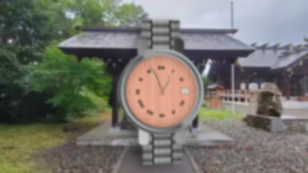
12:56
